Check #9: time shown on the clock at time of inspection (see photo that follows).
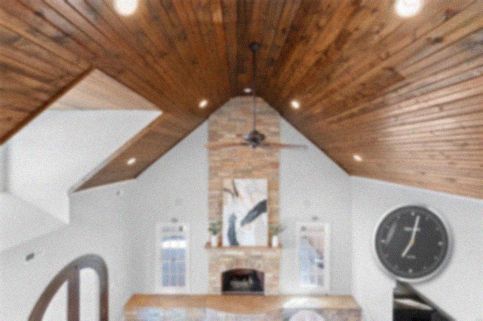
7:02
